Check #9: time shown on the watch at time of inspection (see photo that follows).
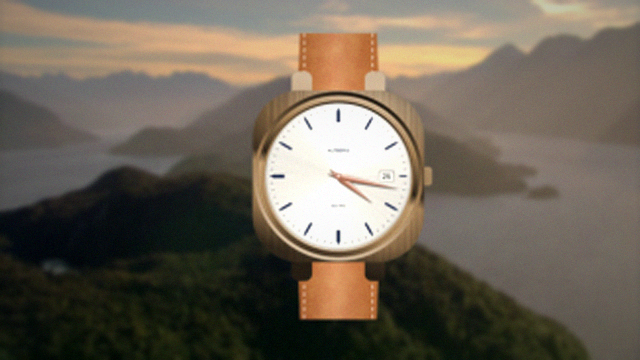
4:17
